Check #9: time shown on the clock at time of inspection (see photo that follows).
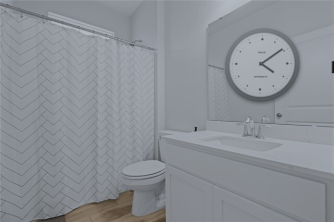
4:09
